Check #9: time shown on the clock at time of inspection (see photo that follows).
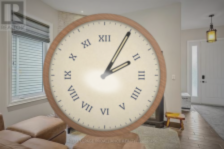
2:05
